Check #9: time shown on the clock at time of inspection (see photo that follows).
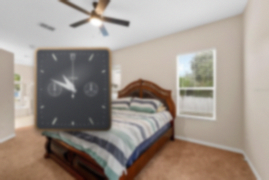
10:49
